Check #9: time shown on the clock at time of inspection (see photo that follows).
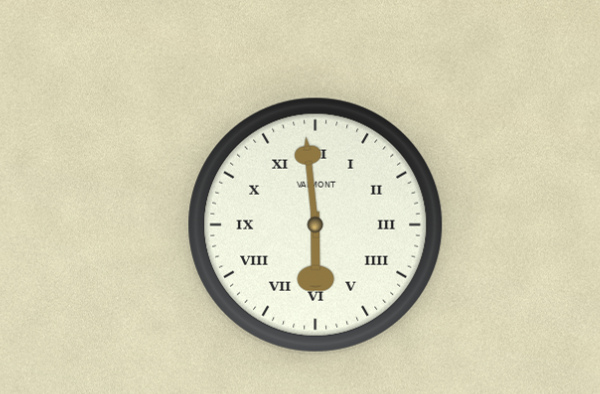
5:59
